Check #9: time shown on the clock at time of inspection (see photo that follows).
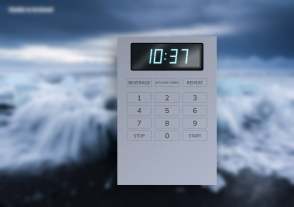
10:37
